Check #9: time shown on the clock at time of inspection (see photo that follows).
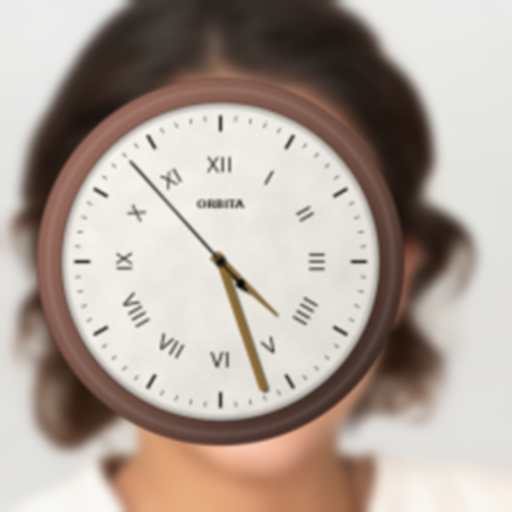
4:26:53
